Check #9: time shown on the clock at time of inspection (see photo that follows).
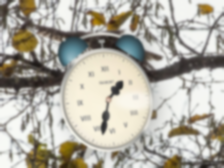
1:33
